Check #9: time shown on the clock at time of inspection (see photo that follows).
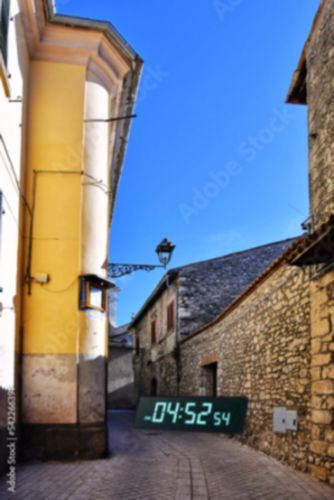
4:52:54
